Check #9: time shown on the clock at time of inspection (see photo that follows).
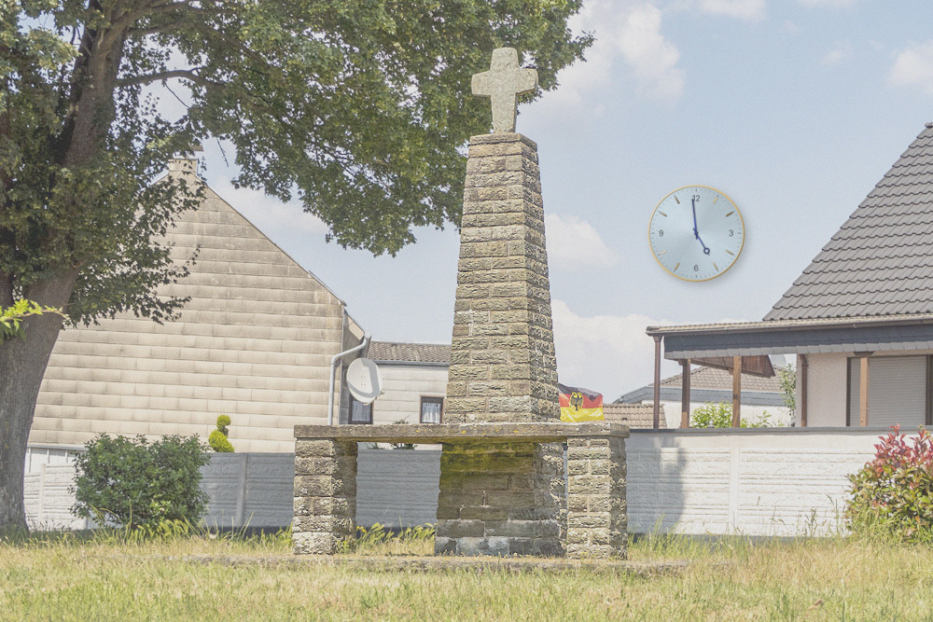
4:59
